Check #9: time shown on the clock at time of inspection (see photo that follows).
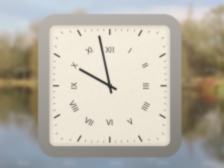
9:58
